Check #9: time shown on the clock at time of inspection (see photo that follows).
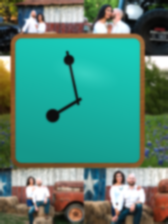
7:58
